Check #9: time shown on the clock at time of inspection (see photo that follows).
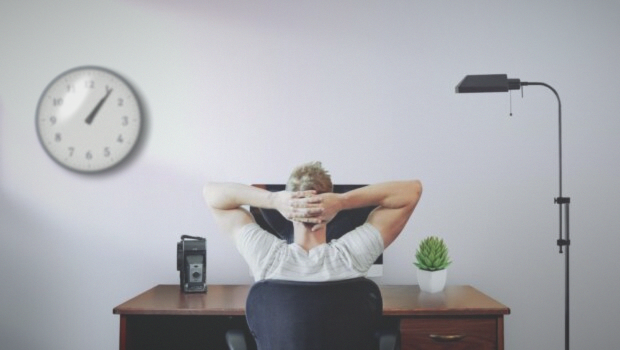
1:06
